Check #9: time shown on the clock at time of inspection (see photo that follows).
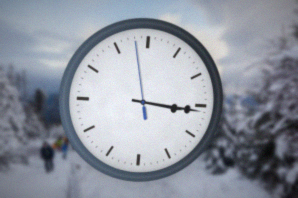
3:15:58
